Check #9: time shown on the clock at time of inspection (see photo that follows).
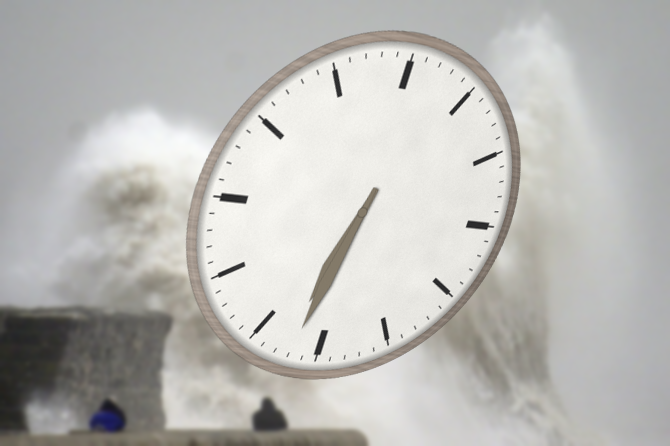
6:32
